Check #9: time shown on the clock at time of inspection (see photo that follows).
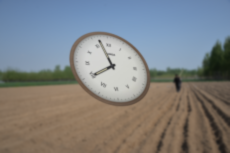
7:57
